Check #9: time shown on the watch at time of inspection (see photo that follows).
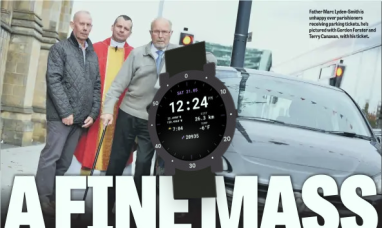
12:24
